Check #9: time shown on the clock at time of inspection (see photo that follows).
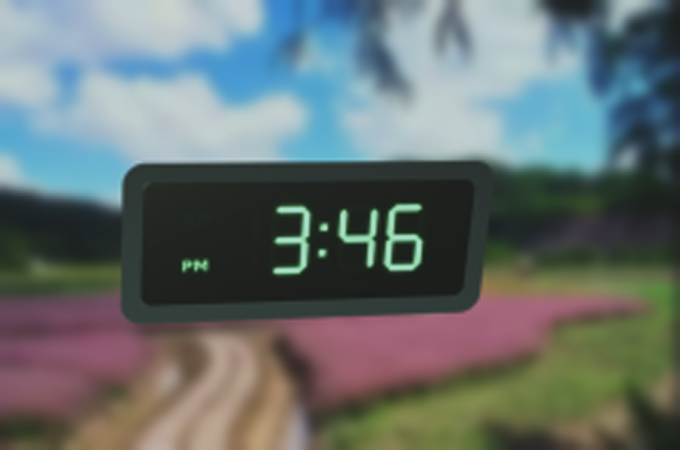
3:46
